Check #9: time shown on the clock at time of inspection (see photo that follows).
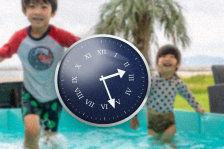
2:27
